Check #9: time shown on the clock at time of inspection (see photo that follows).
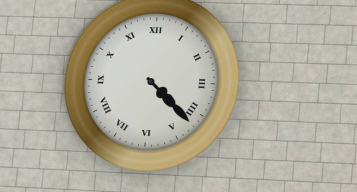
4:22
